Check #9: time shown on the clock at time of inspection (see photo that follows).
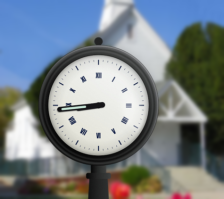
8:44
